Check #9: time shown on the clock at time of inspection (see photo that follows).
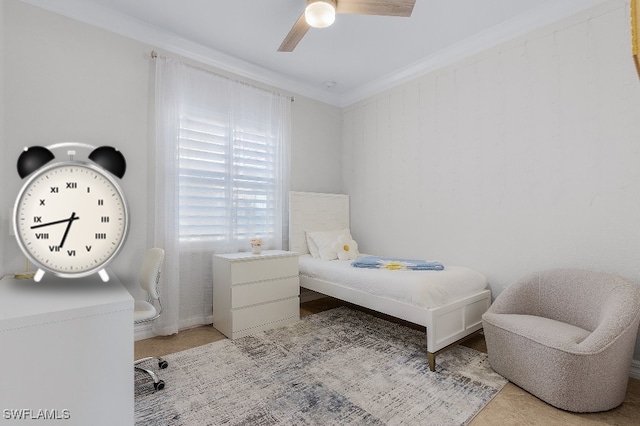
6:43
